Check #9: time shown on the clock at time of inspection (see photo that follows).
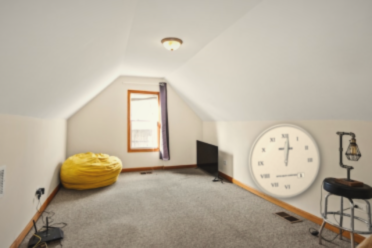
12:01
